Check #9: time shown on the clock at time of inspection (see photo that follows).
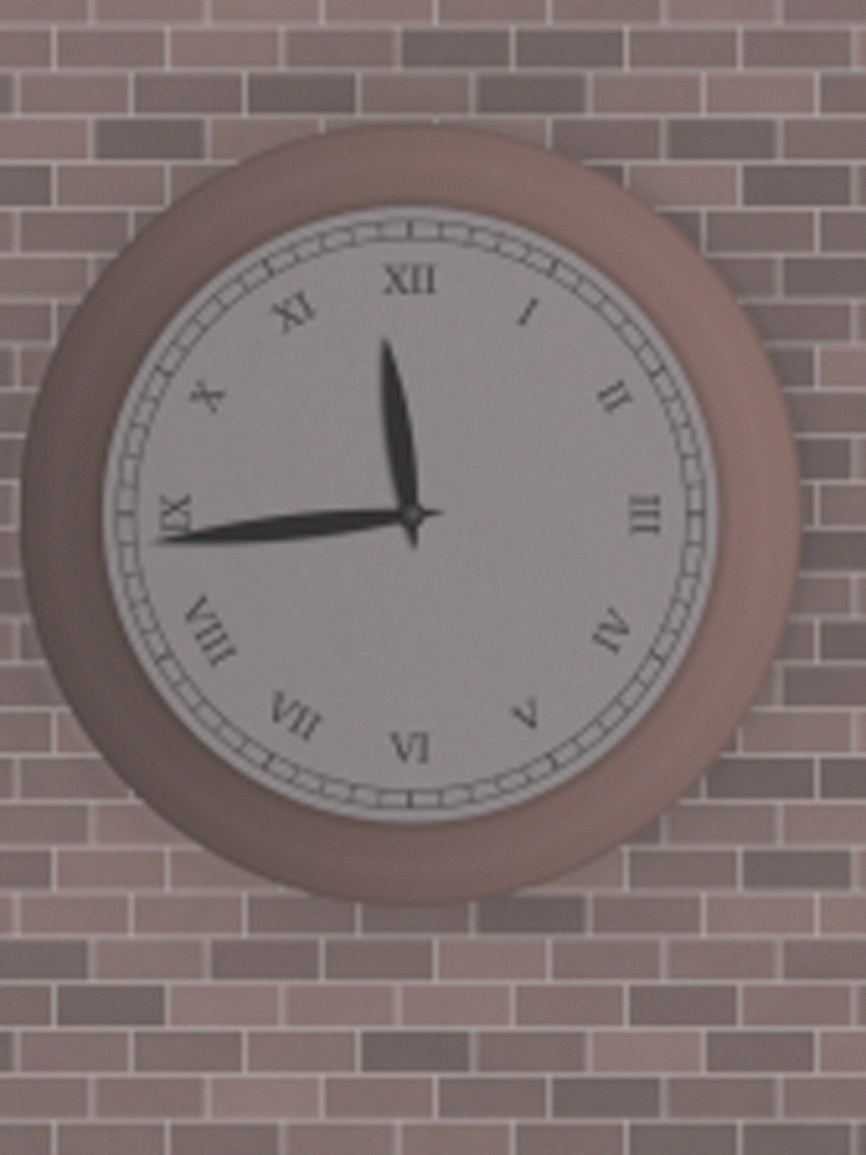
11:44
